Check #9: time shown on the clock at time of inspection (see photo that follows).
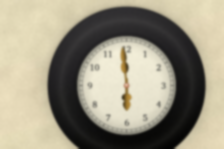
5:59
